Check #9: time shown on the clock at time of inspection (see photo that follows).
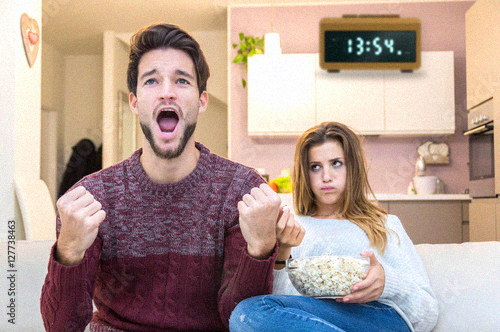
13:54
